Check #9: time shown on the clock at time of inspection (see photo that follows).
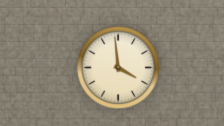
3:59
